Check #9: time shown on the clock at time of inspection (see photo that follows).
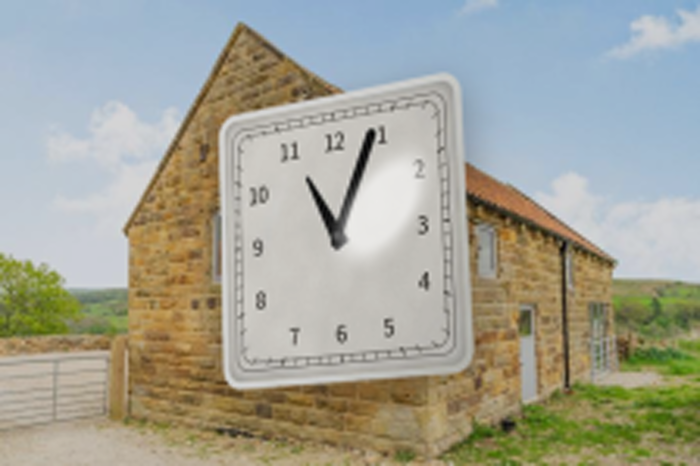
11:04
